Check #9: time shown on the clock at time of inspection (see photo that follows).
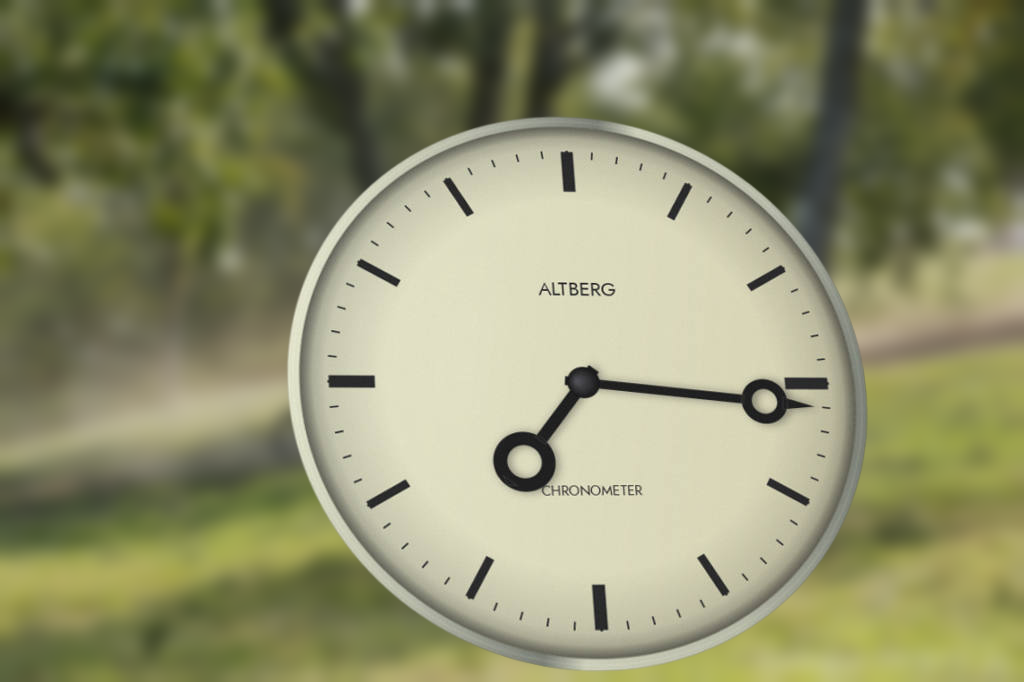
7:16
